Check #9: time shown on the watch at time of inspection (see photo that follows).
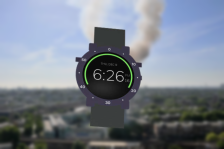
6:26
